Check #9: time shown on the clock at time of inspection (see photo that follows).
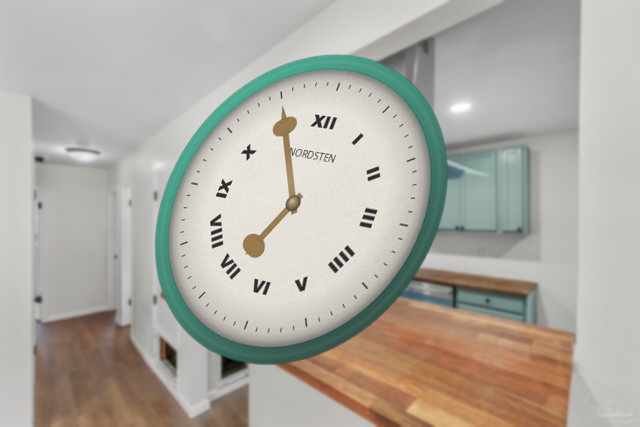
6:55
